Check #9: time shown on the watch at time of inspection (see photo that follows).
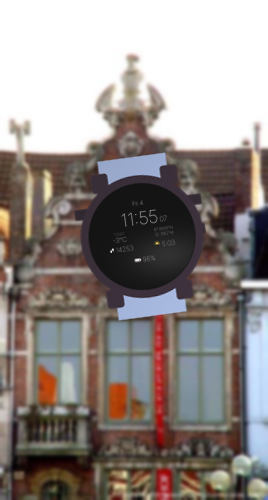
11:55
